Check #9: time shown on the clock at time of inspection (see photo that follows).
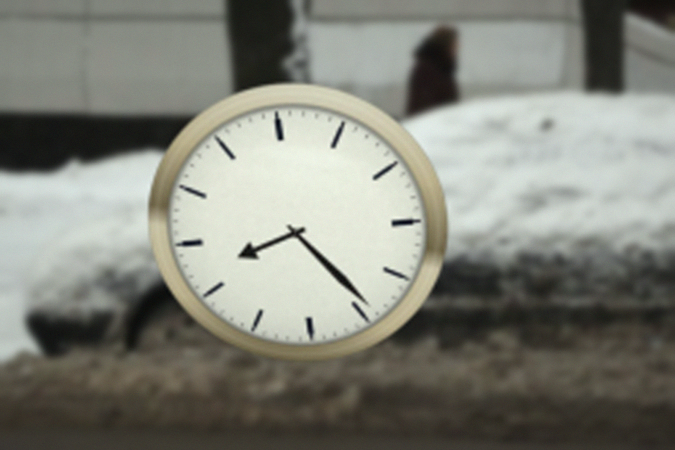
8:24
